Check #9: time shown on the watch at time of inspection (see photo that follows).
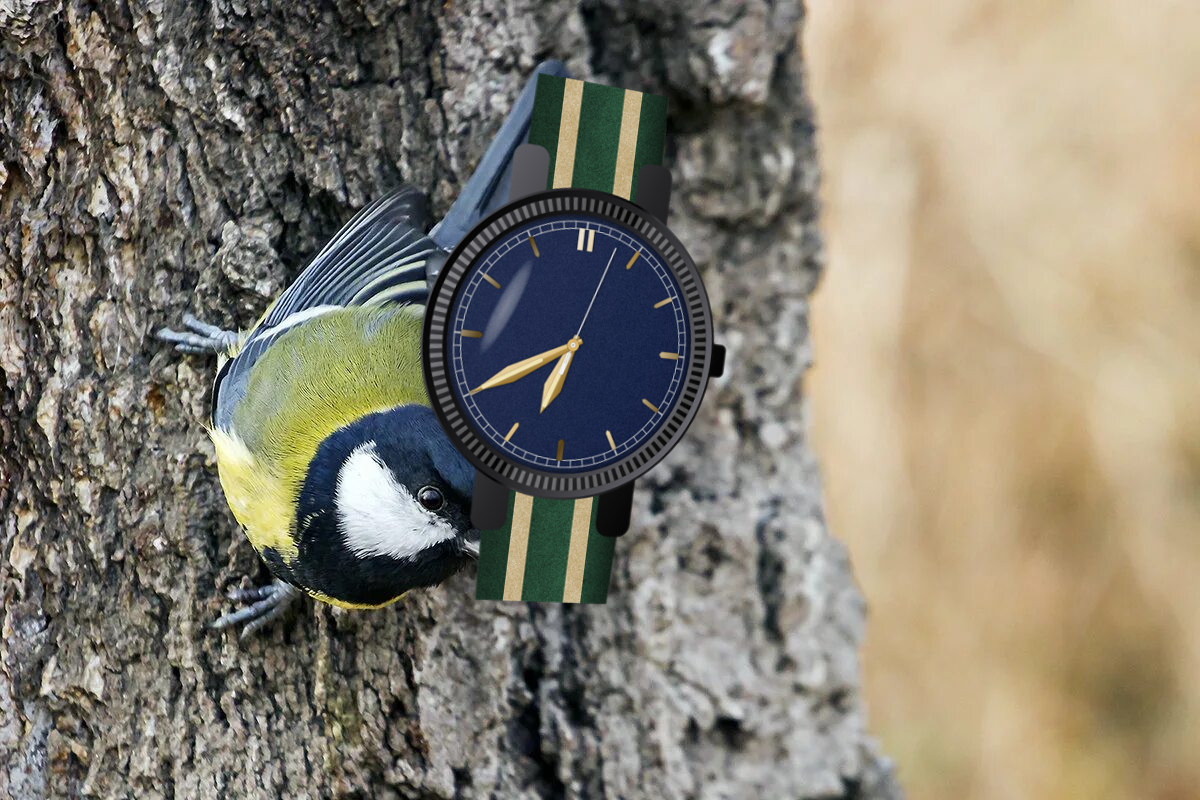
6:40:03
